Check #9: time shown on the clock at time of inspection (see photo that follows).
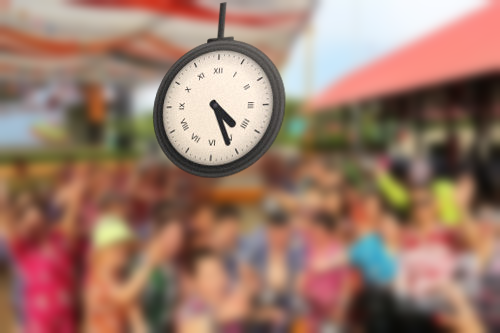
4:26
